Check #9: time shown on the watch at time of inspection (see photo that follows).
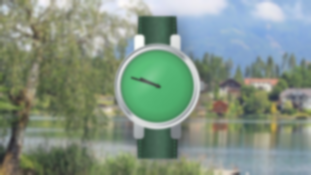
9:48
